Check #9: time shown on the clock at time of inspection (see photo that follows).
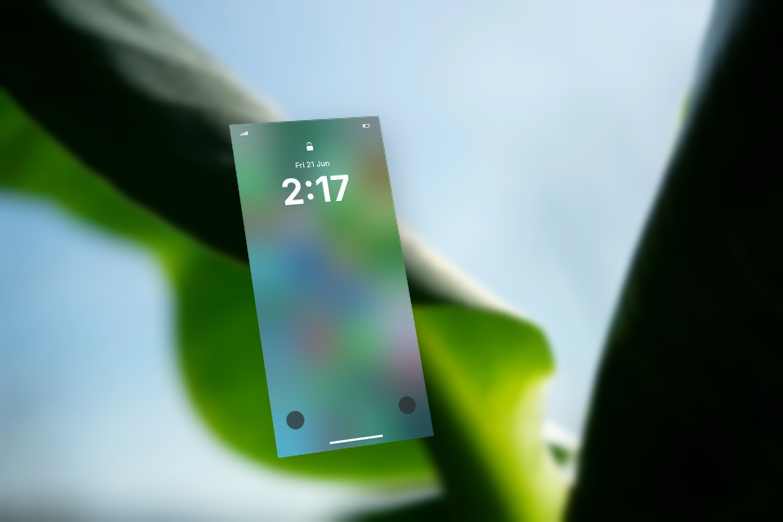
2:17
